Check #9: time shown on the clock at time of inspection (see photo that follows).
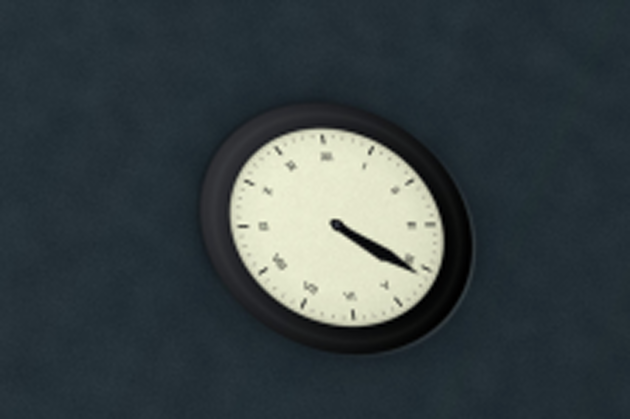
4:21
